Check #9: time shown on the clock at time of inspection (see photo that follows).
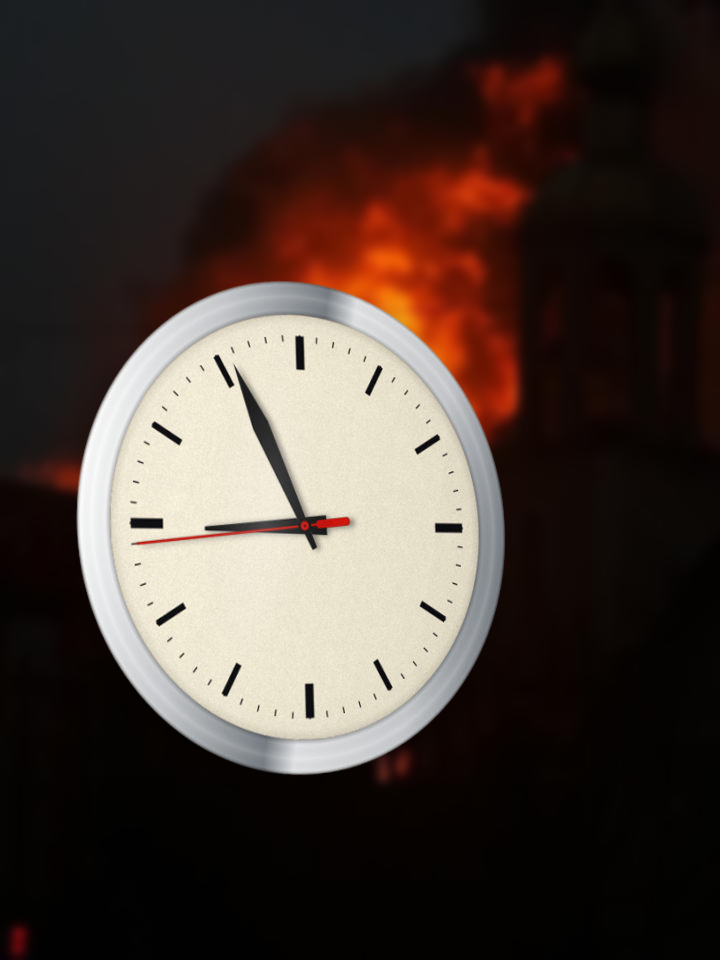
8:55:44
